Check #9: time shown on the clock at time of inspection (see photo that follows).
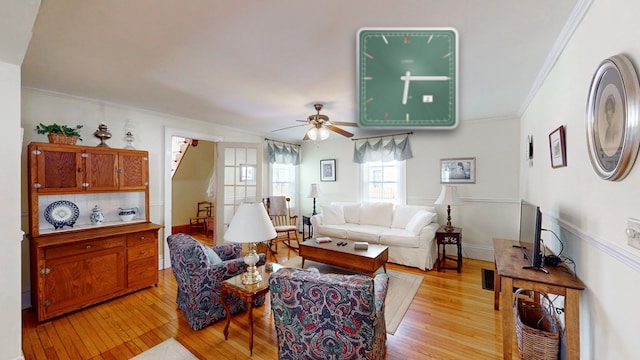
6:15
